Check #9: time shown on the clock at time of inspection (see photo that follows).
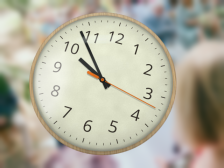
9:53:17
